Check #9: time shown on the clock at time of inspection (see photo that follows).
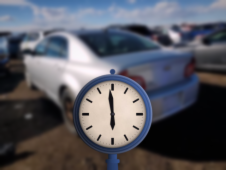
5:59
